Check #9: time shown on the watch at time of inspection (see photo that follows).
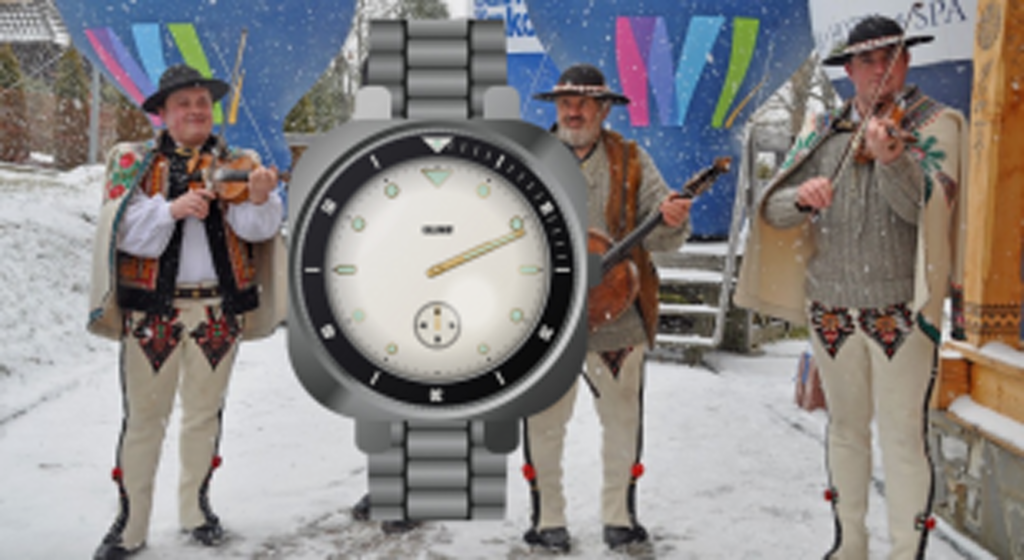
2:11
